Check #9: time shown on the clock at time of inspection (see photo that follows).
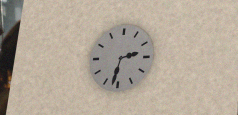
2:32
